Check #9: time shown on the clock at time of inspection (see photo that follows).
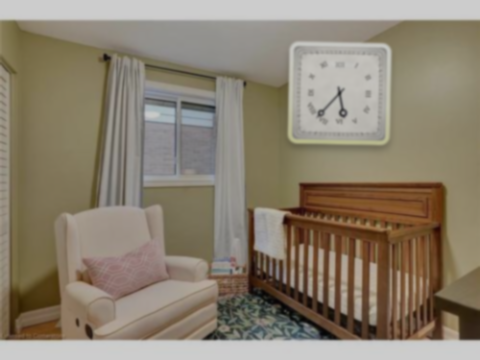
5:37
